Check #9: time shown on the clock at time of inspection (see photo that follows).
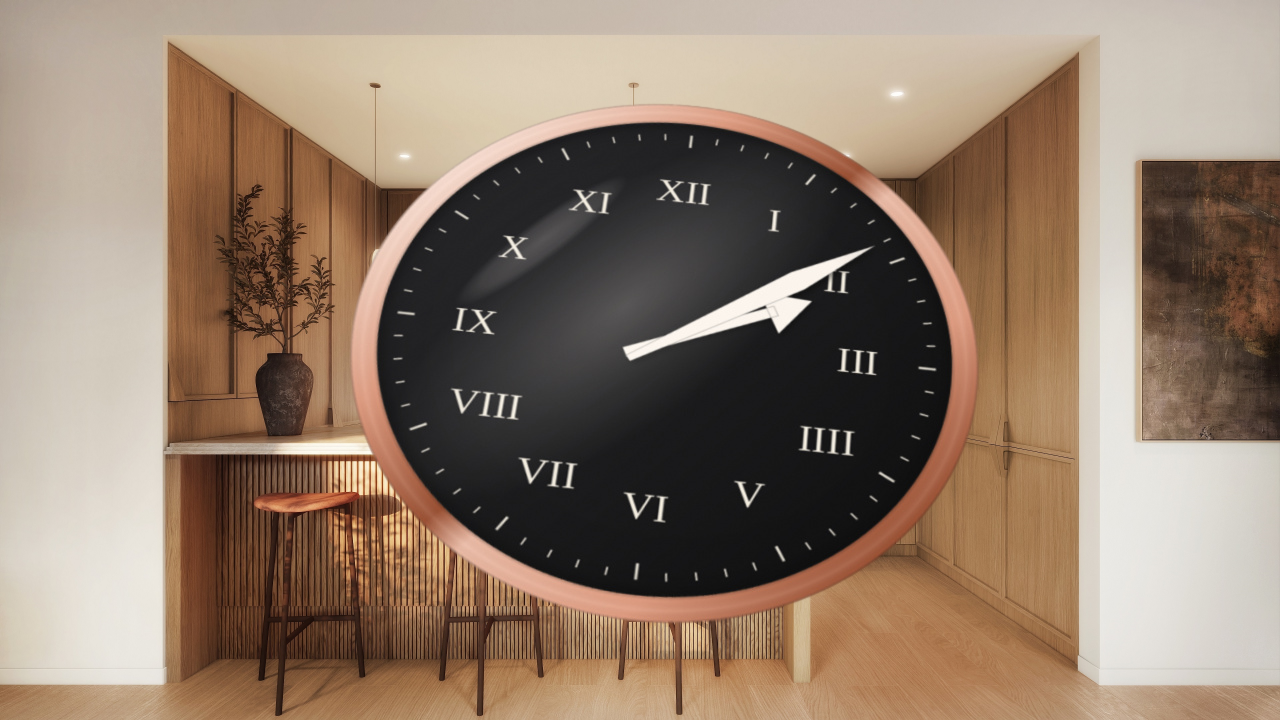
2:09
